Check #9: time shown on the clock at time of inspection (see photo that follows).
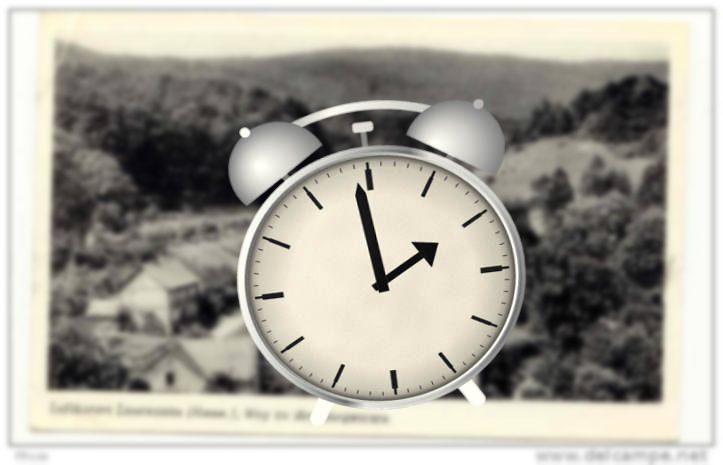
1:59
